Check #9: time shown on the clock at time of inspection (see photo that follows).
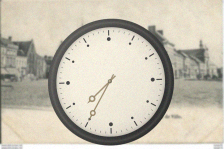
7:35
